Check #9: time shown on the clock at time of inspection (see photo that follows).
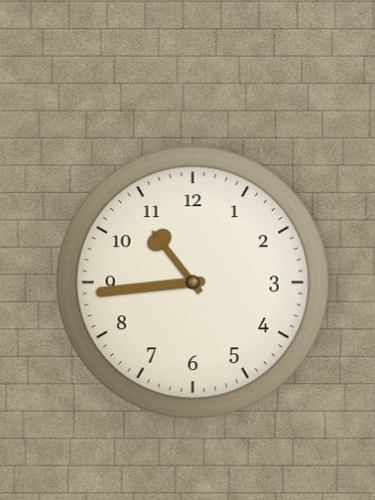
10:44
